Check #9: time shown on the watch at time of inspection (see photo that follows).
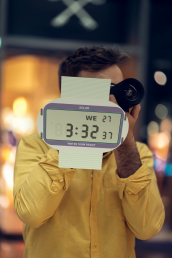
3:32:37
